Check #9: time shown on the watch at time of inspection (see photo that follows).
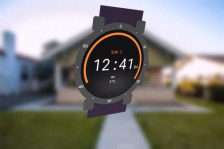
12:41
